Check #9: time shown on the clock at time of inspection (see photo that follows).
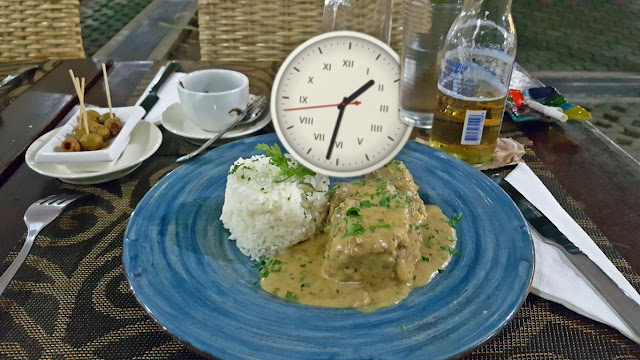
1:31:43
